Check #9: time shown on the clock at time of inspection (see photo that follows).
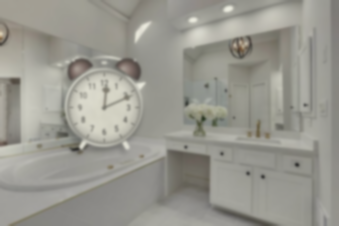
12:11
